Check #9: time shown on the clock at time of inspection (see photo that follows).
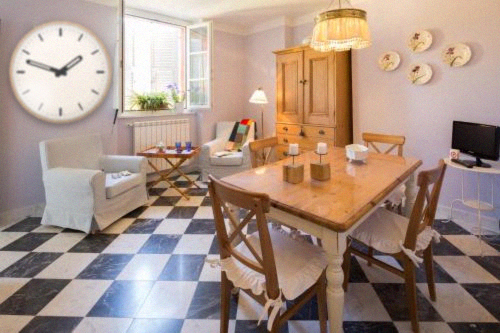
1:48
